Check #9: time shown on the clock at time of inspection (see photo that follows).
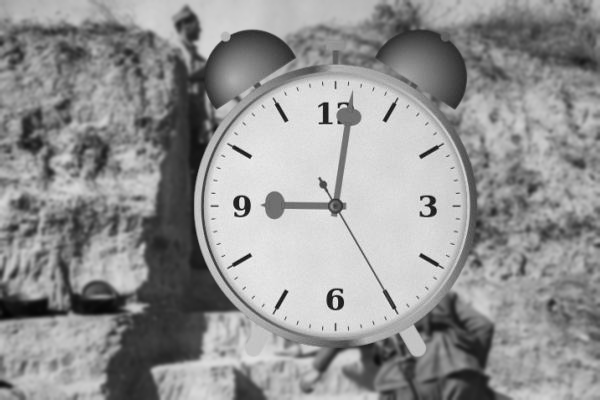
9:01:25
